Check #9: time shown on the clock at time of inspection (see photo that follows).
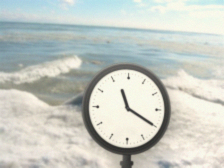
11:20
